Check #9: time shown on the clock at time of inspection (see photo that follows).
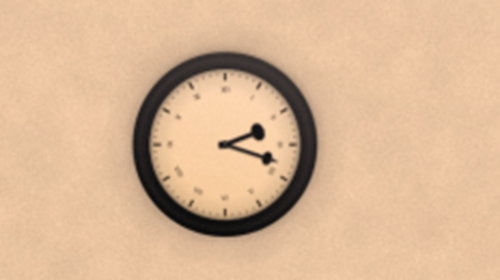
2:18
